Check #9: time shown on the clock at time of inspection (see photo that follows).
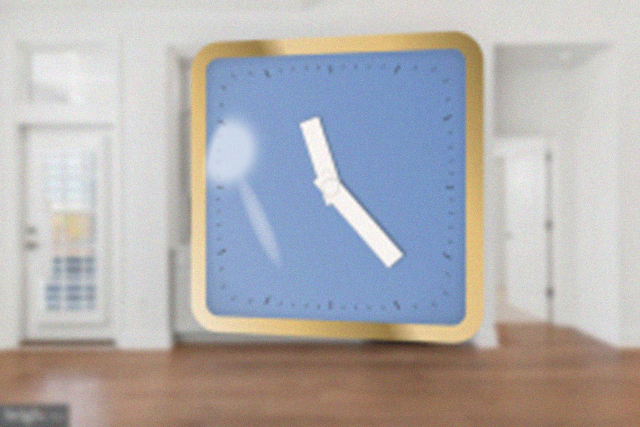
11:23
